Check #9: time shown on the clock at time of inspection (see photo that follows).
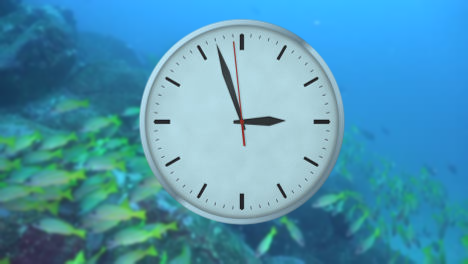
2:56:59
